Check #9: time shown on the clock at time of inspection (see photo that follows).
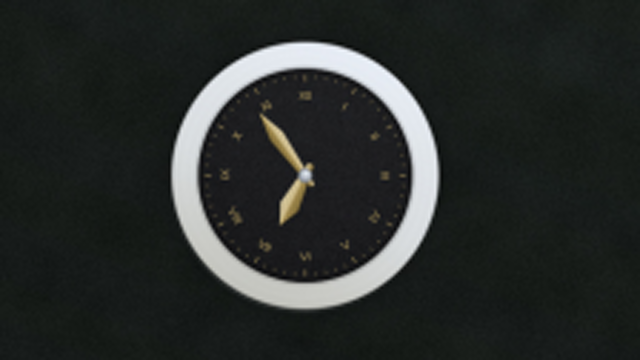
6:54
